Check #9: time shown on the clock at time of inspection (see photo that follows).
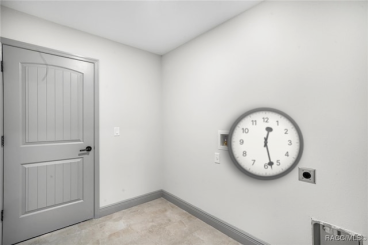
12:28
